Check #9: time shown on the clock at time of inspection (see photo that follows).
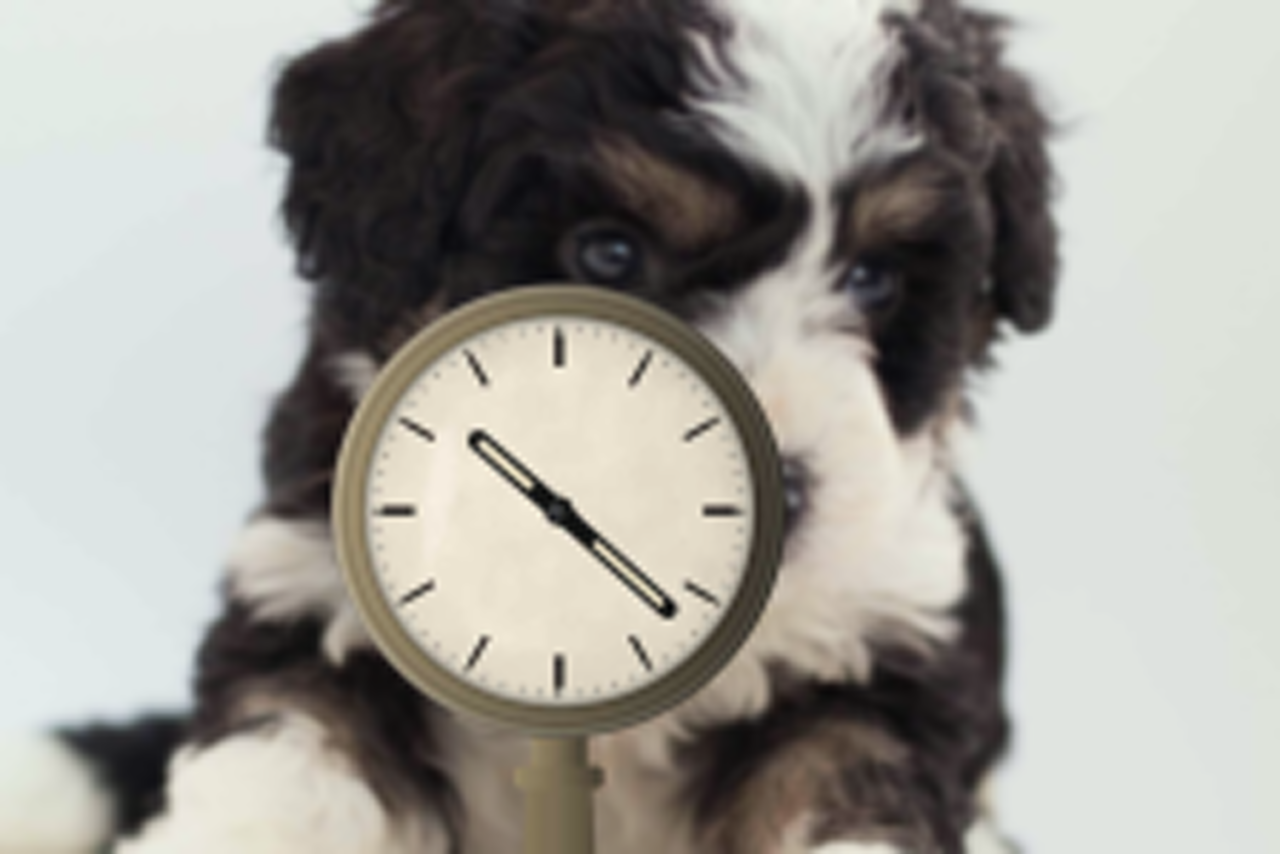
10:22
